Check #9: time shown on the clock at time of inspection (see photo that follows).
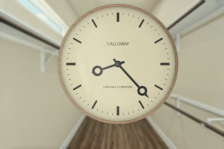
8:23
